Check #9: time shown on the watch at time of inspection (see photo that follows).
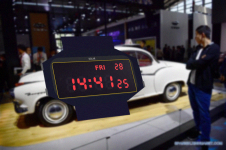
14:41:25
